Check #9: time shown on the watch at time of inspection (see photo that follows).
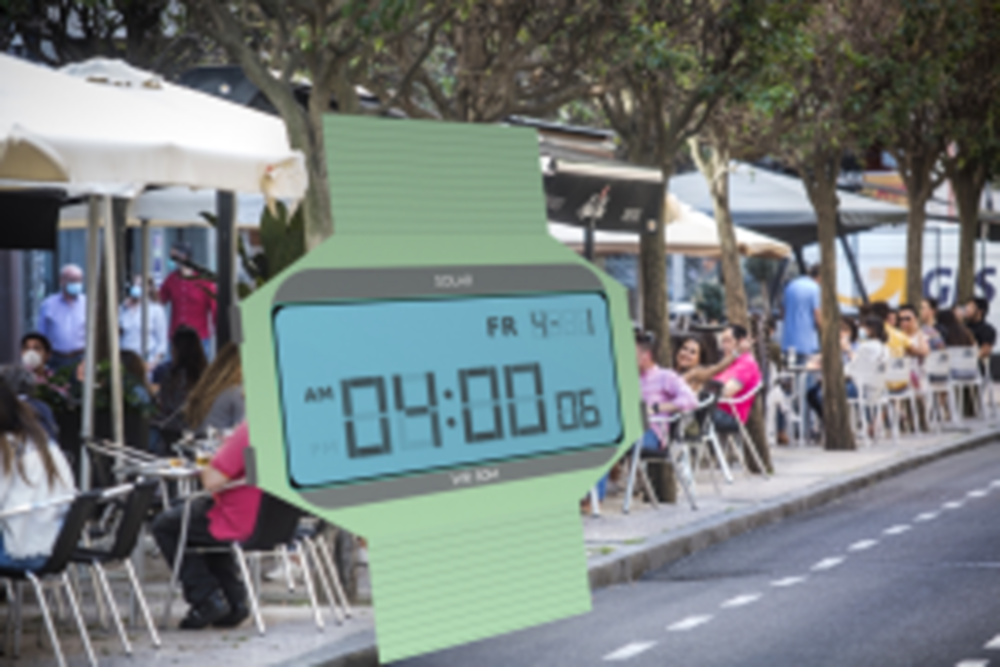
4:00:06
